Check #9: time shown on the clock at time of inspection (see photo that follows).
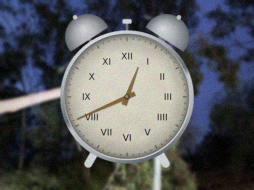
12:41
